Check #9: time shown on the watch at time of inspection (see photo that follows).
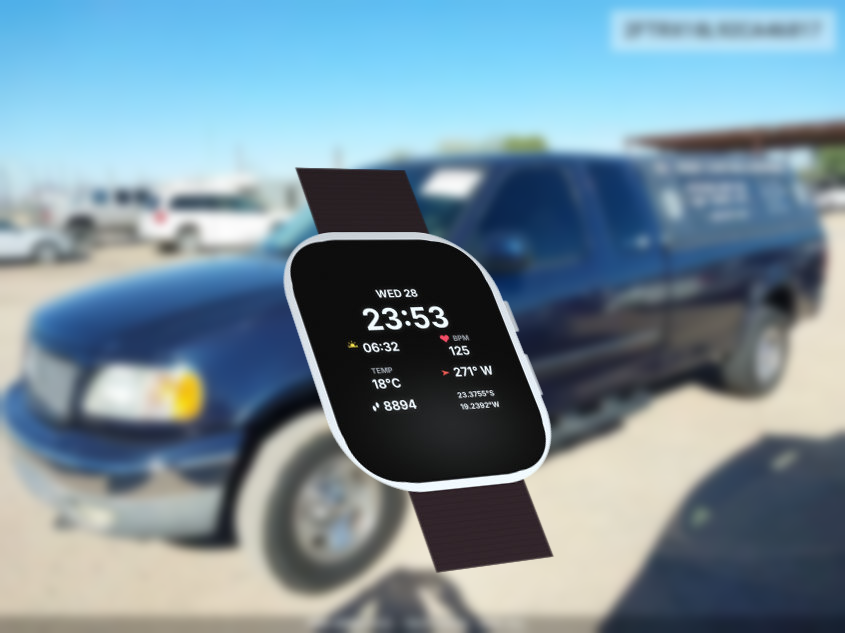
23:53
